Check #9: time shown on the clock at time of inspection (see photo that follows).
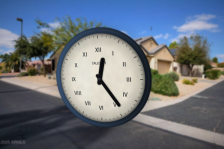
12:24
